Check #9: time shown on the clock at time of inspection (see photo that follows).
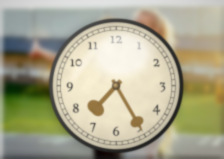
7:25
